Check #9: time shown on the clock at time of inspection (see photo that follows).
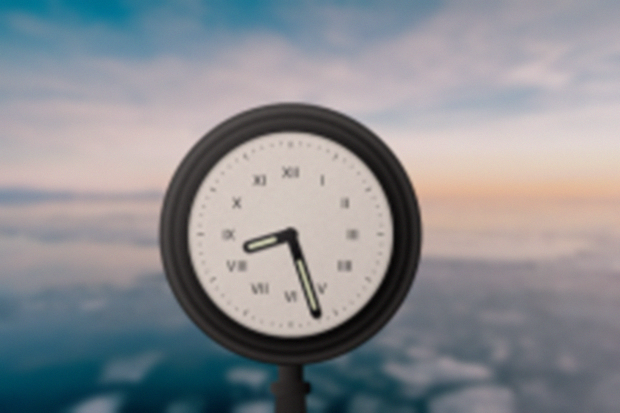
8:27
